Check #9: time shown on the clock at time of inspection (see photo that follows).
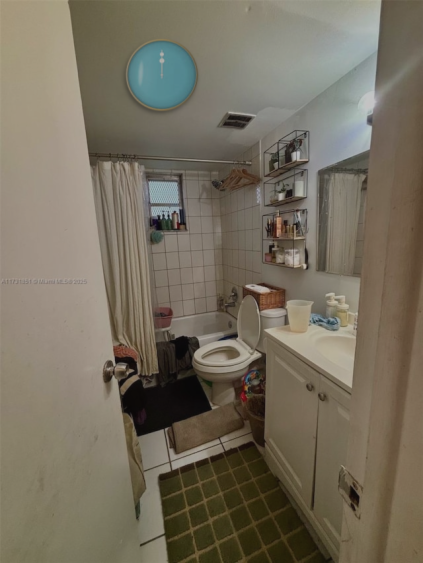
12:00
